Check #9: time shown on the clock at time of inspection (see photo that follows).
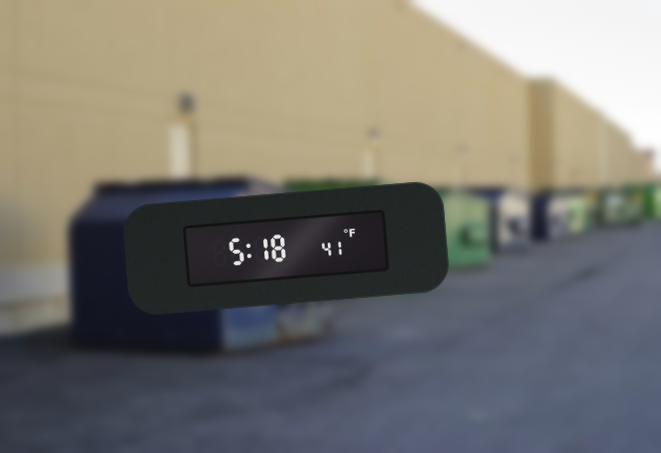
5:18
